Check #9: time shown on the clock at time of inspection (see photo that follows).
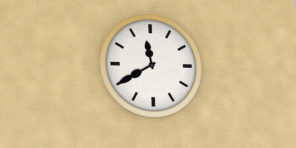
11:40
